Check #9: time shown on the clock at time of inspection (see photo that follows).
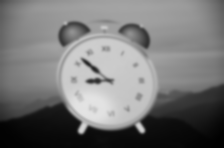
8:52
